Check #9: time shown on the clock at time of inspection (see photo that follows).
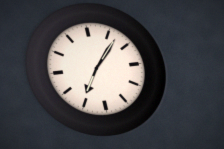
7:07
